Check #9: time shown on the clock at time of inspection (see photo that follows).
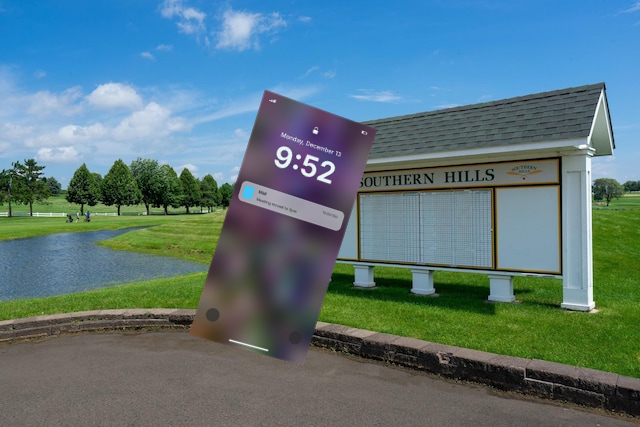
9:52
